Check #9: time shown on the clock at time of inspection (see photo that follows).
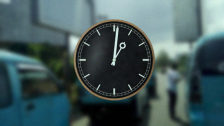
1:01
